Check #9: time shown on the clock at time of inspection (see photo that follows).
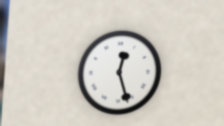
12:27
